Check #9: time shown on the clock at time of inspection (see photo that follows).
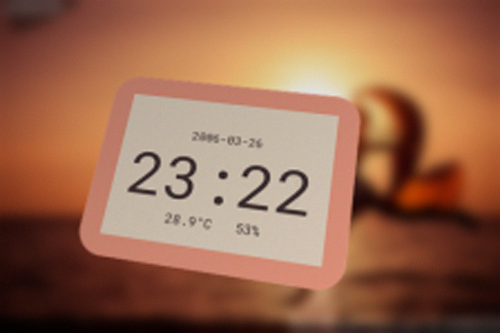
23:22
